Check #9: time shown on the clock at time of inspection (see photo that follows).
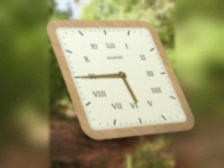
5:45
